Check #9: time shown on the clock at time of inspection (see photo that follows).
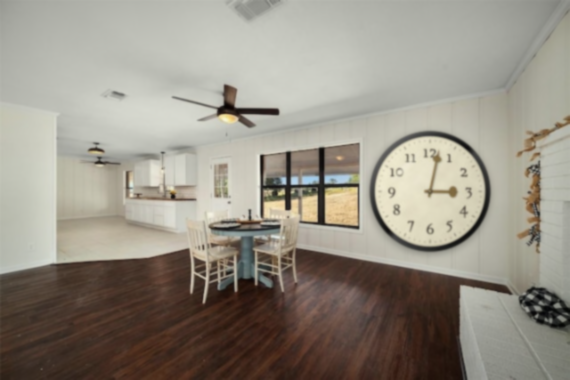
3:02
